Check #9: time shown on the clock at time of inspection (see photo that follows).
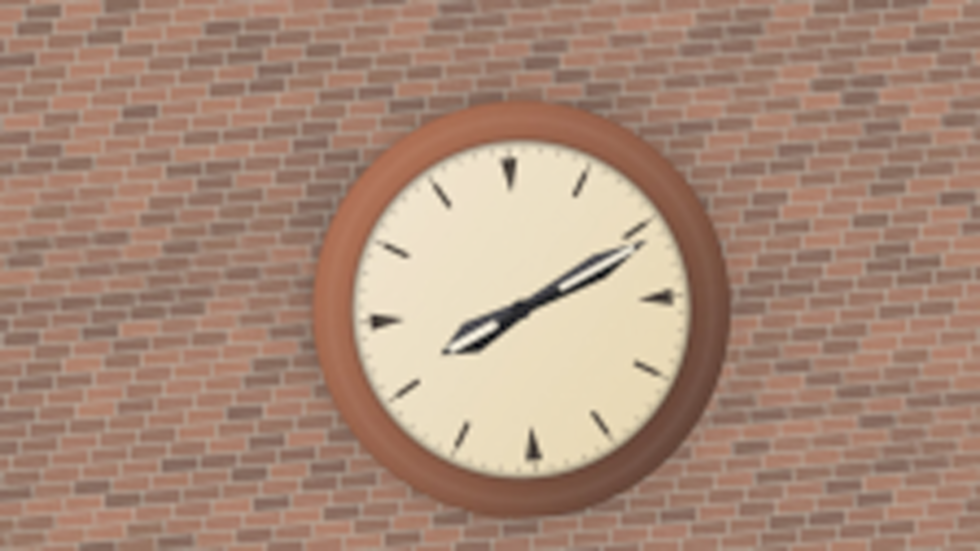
8:11
